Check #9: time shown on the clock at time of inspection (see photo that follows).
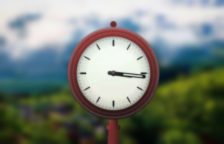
3:16
